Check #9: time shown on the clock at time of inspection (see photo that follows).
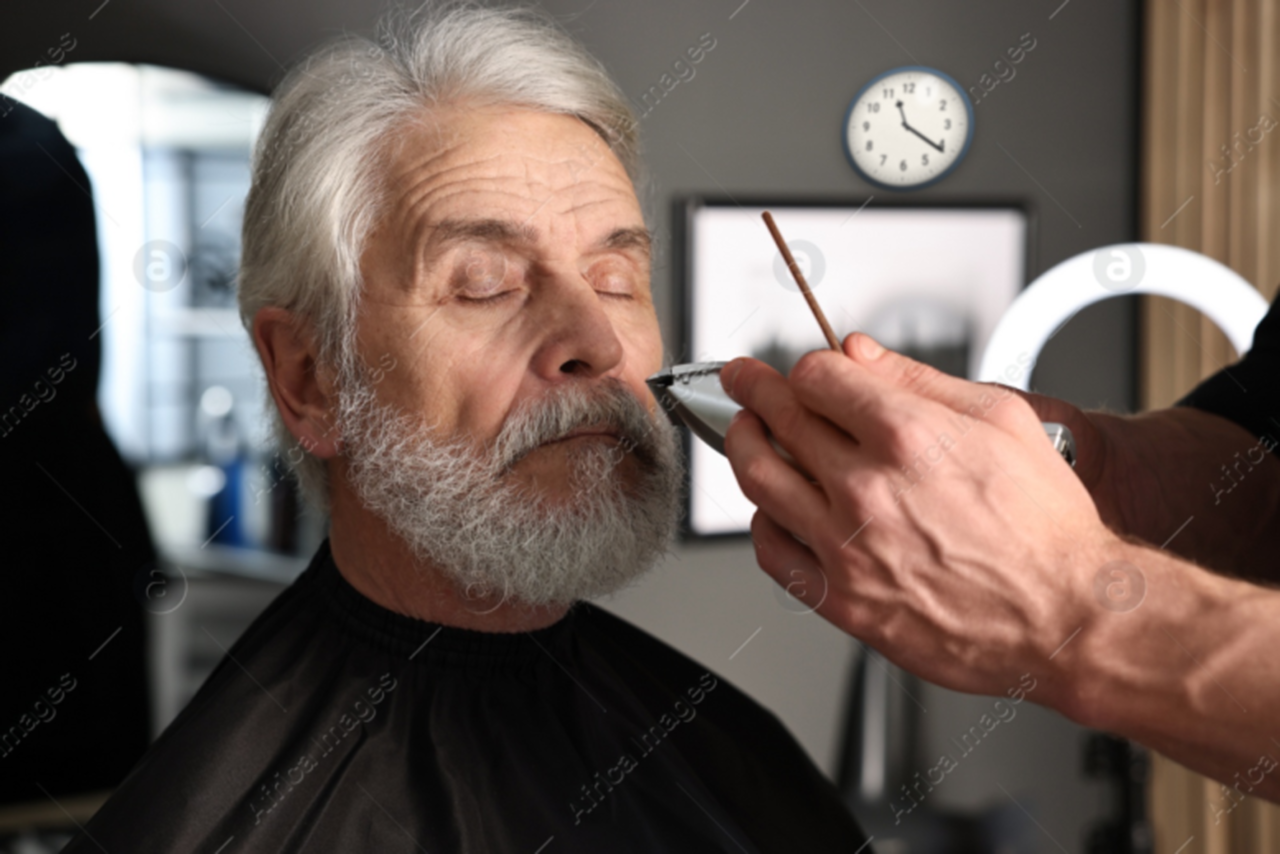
11:21
